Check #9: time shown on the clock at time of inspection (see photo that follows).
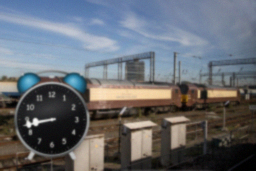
8:43
